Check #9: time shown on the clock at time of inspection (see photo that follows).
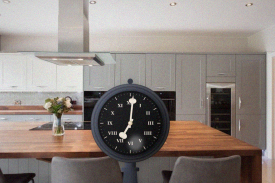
7:01
